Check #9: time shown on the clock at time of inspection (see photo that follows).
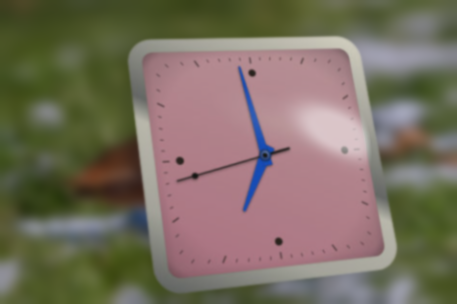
6:58:43
